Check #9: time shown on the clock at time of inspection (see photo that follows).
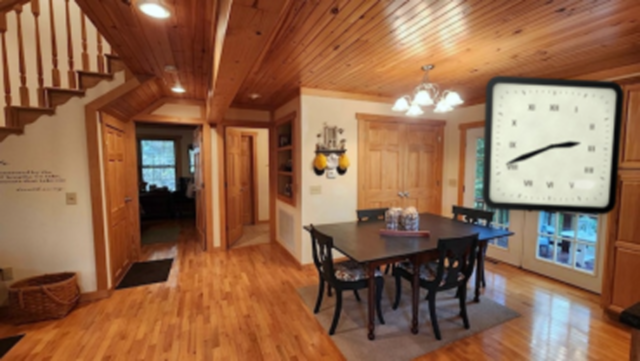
2:41
